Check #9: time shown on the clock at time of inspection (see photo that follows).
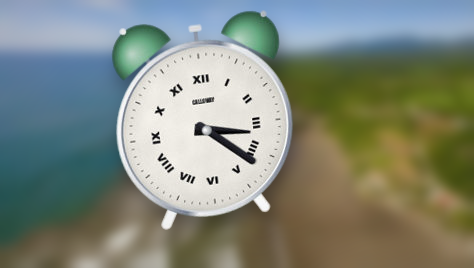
3:22
